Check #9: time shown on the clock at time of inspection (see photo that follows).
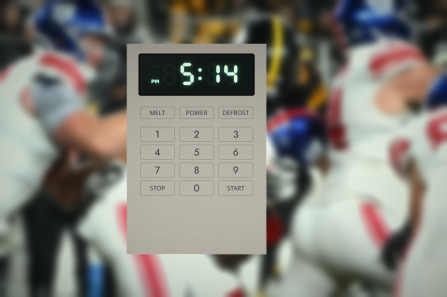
5:14
